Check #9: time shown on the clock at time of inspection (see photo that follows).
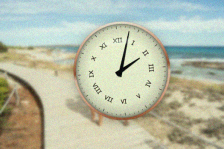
2:03
